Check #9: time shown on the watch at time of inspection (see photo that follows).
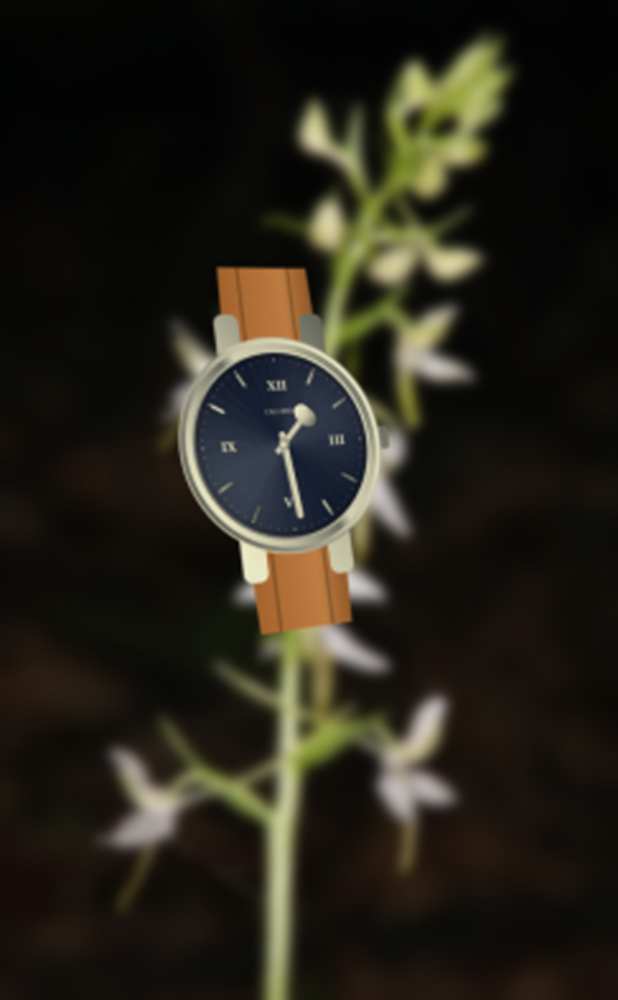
1:29
